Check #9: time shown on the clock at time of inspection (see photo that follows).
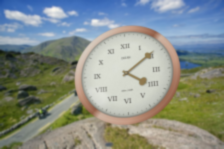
4:09
